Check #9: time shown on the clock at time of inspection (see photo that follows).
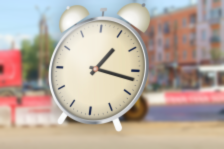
1:17
